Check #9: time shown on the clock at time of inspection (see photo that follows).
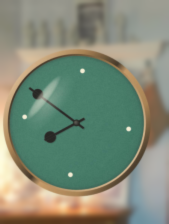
7:50
